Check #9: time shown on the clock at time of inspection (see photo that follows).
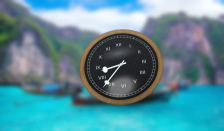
8:37
